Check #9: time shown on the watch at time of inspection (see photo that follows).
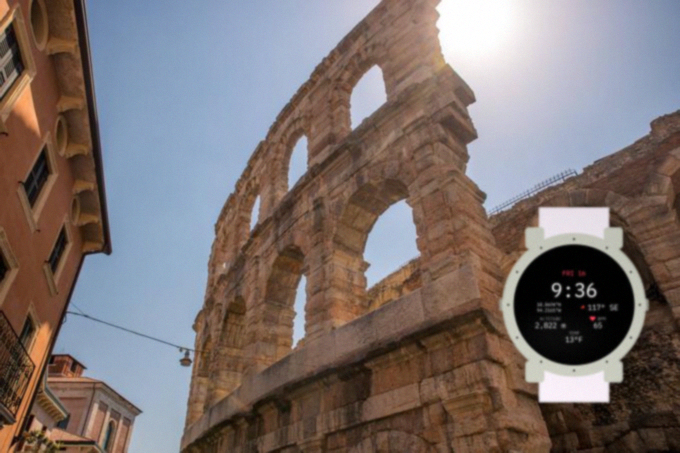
9:36
